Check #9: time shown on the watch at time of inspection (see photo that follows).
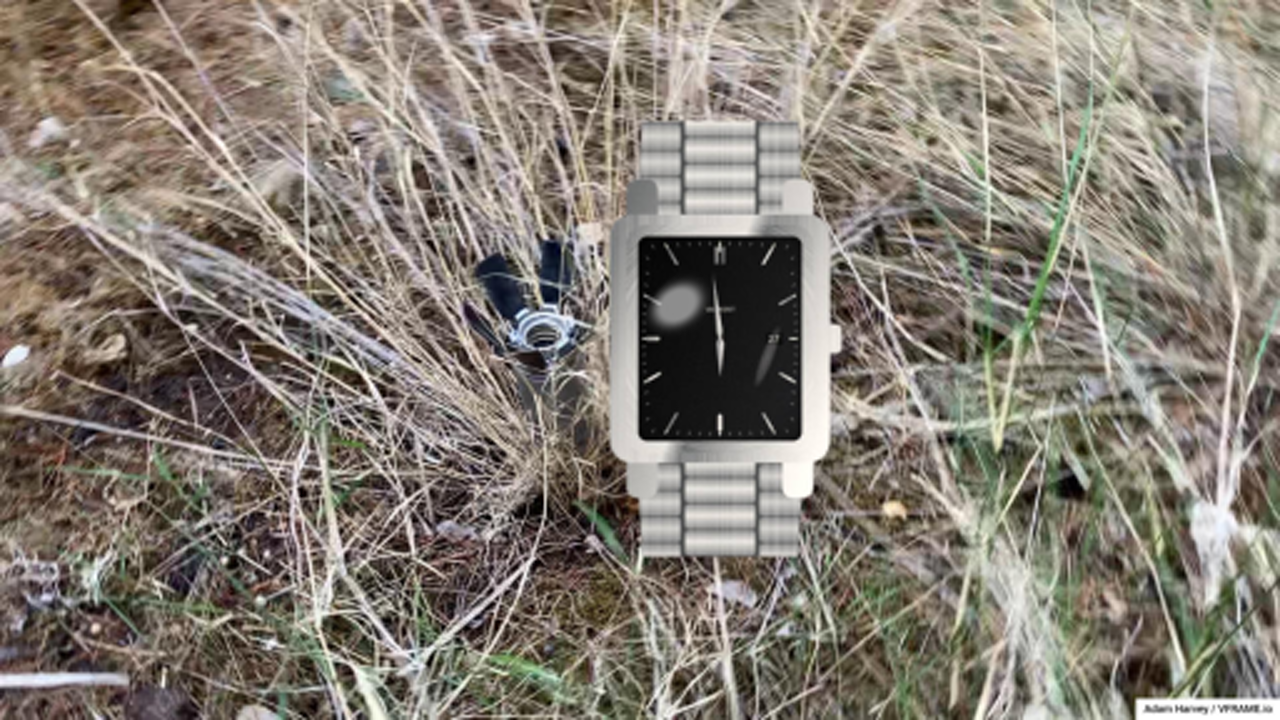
5:59
